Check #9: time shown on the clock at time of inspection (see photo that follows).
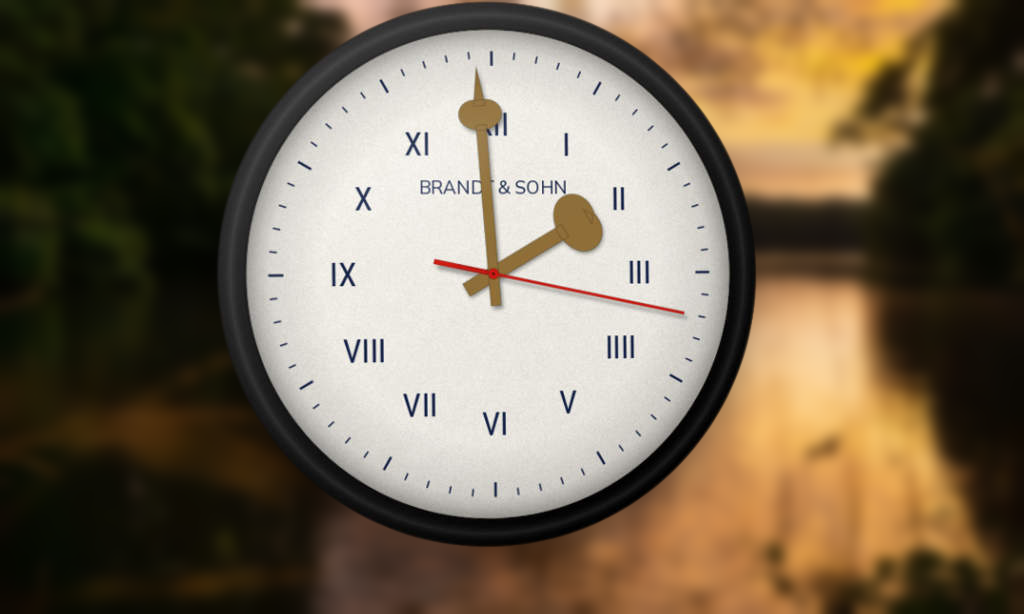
1:59:17
